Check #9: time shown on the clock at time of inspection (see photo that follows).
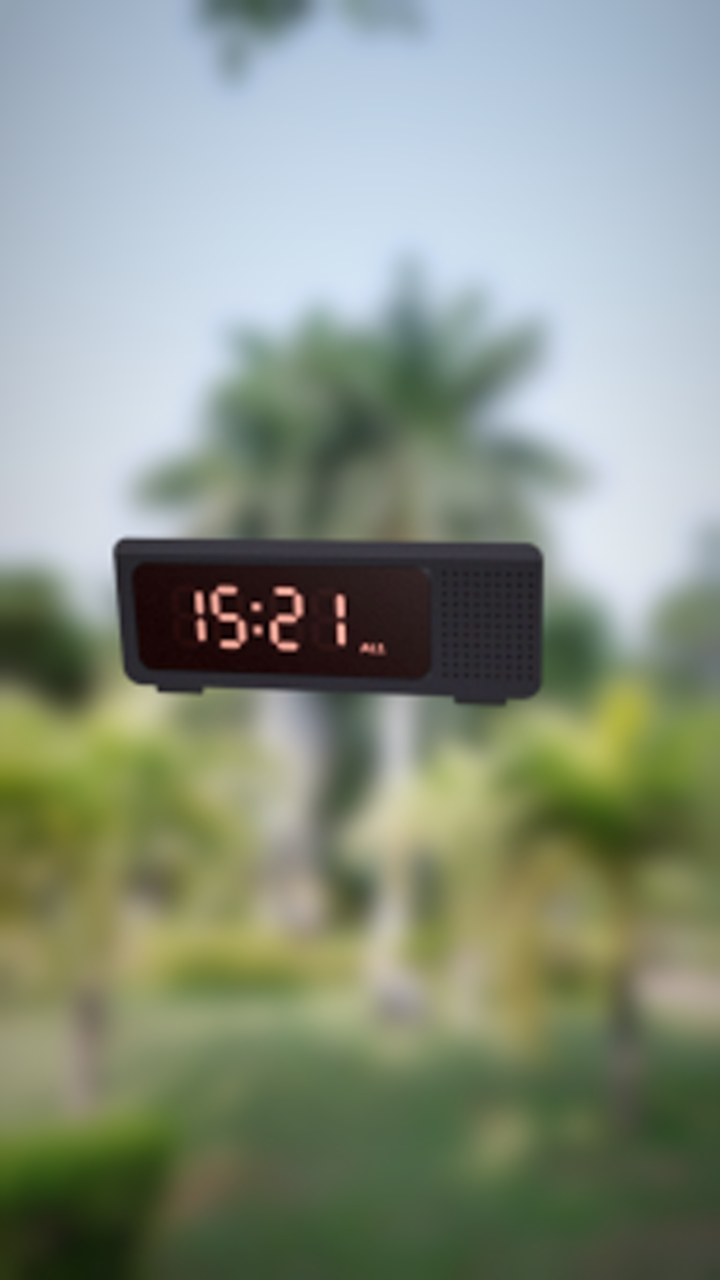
15:21
